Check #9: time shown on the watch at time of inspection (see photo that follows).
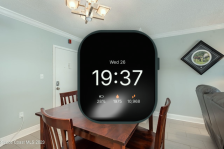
19:37
